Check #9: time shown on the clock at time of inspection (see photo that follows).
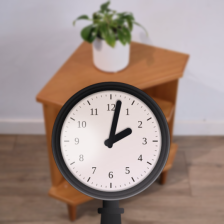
2:02
